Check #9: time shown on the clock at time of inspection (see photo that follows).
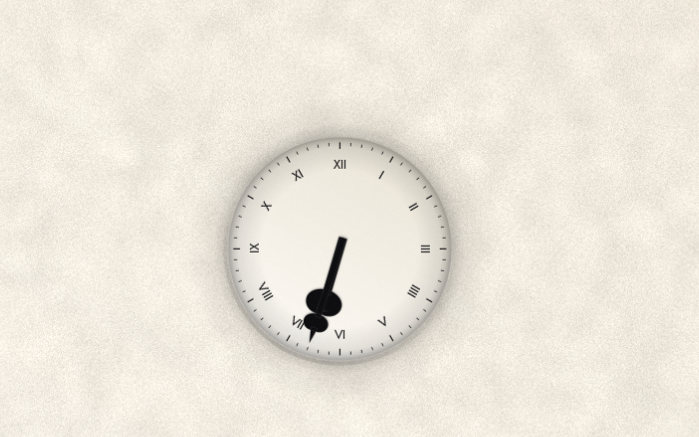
6:33
